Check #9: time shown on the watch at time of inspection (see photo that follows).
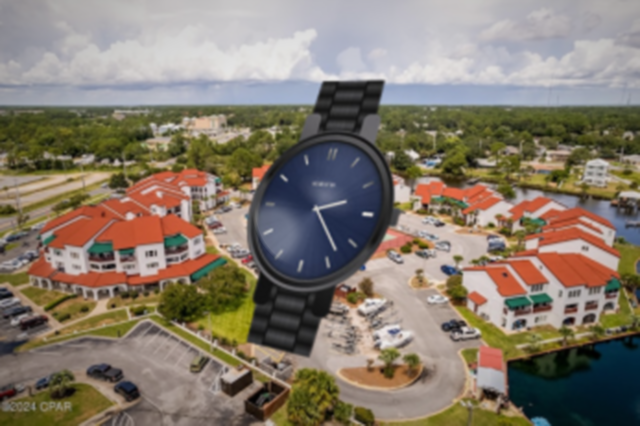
2:23
